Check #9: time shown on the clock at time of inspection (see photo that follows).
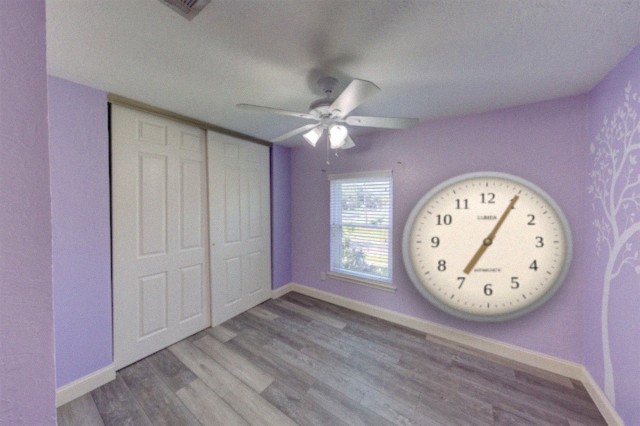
7:05
